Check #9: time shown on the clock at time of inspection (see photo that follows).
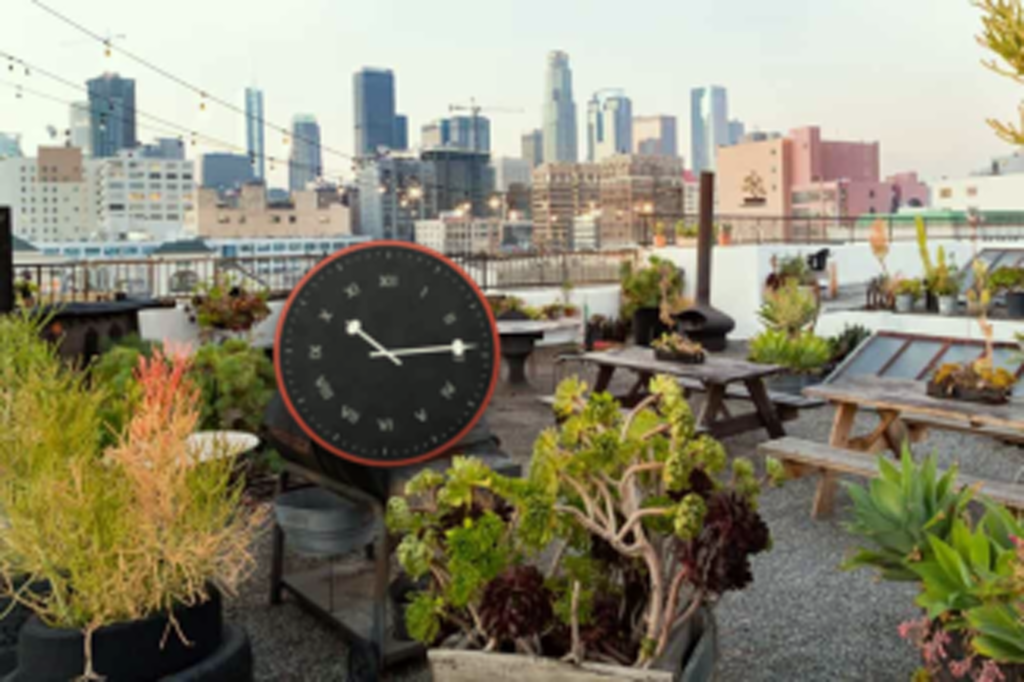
10:14
